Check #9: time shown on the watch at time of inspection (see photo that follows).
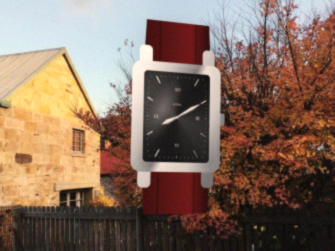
8:10
